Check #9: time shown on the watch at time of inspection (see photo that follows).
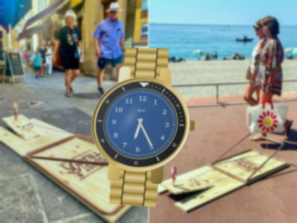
6:25
